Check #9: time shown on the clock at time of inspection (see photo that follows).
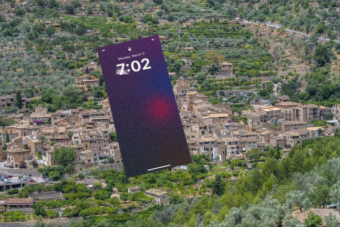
7:02
